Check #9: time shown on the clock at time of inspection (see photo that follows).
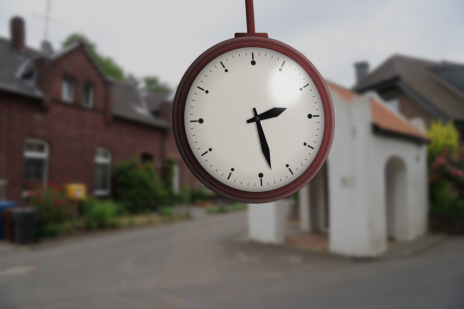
2:28
